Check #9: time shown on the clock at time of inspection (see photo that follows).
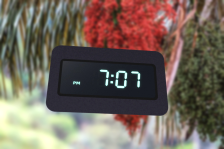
7:07
